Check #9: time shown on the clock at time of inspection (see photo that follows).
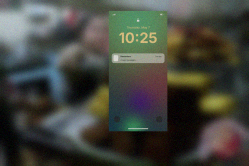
10:25
